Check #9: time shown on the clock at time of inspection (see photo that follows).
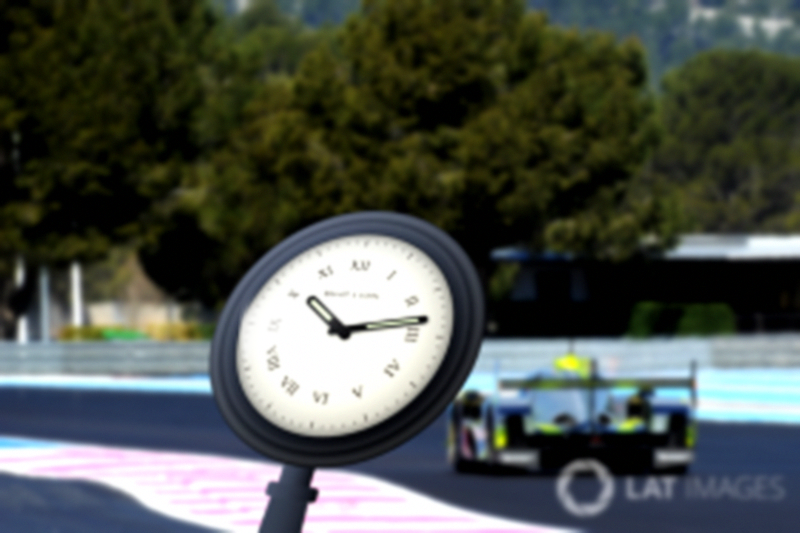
10:13
